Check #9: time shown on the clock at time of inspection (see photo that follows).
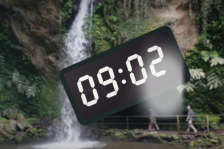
9:02
